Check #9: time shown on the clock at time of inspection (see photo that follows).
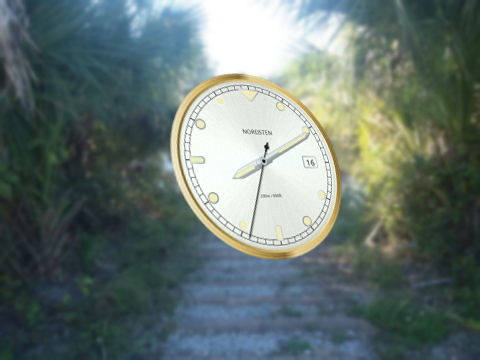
8:10:34
